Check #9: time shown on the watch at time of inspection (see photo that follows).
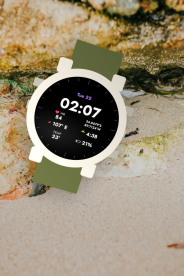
2:07
